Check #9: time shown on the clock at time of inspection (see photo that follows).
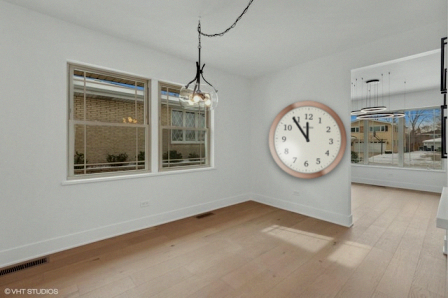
11:54
